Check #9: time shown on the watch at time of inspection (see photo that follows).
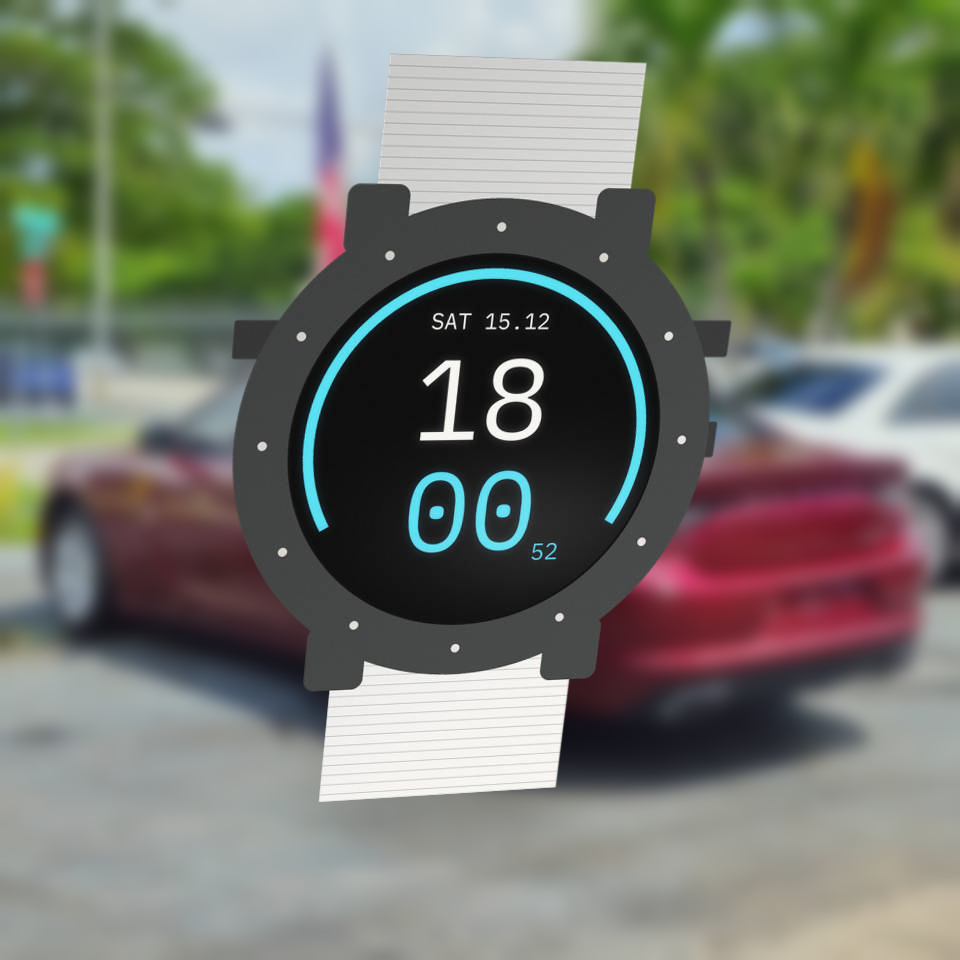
18:00:52
